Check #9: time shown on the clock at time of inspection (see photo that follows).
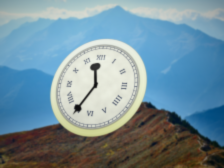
11:35
